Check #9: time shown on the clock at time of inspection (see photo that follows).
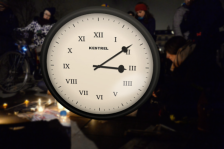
3:09
